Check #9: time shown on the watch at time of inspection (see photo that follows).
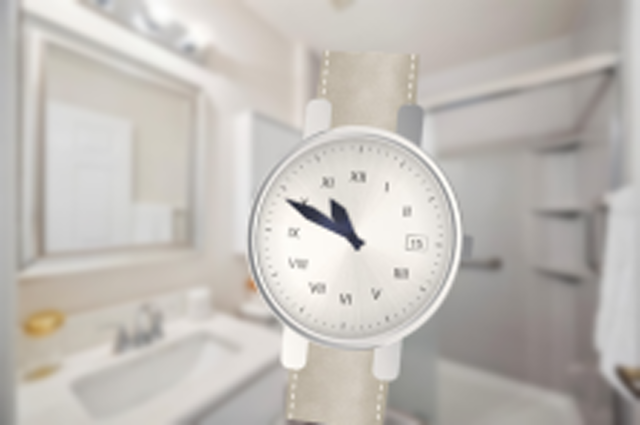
10:49
